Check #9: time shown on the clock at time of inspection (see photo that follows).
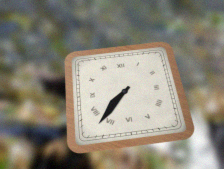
7:37
